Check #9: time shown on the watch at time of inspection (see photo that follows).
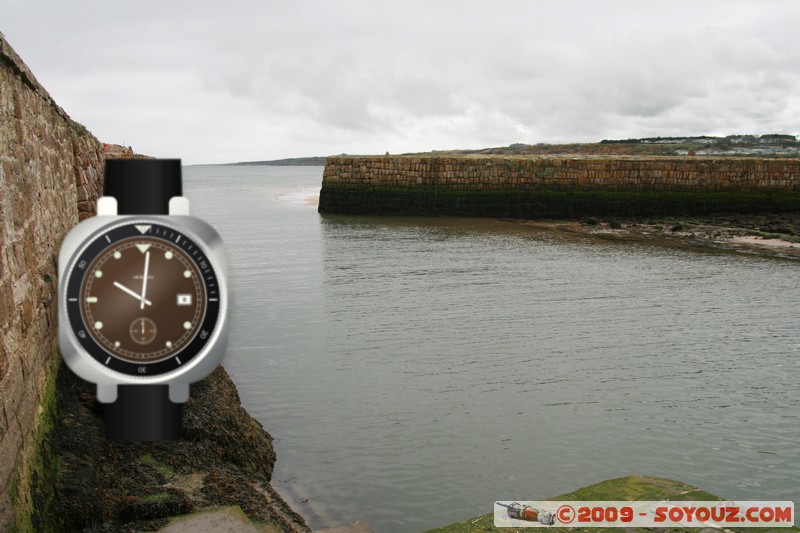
10:01
